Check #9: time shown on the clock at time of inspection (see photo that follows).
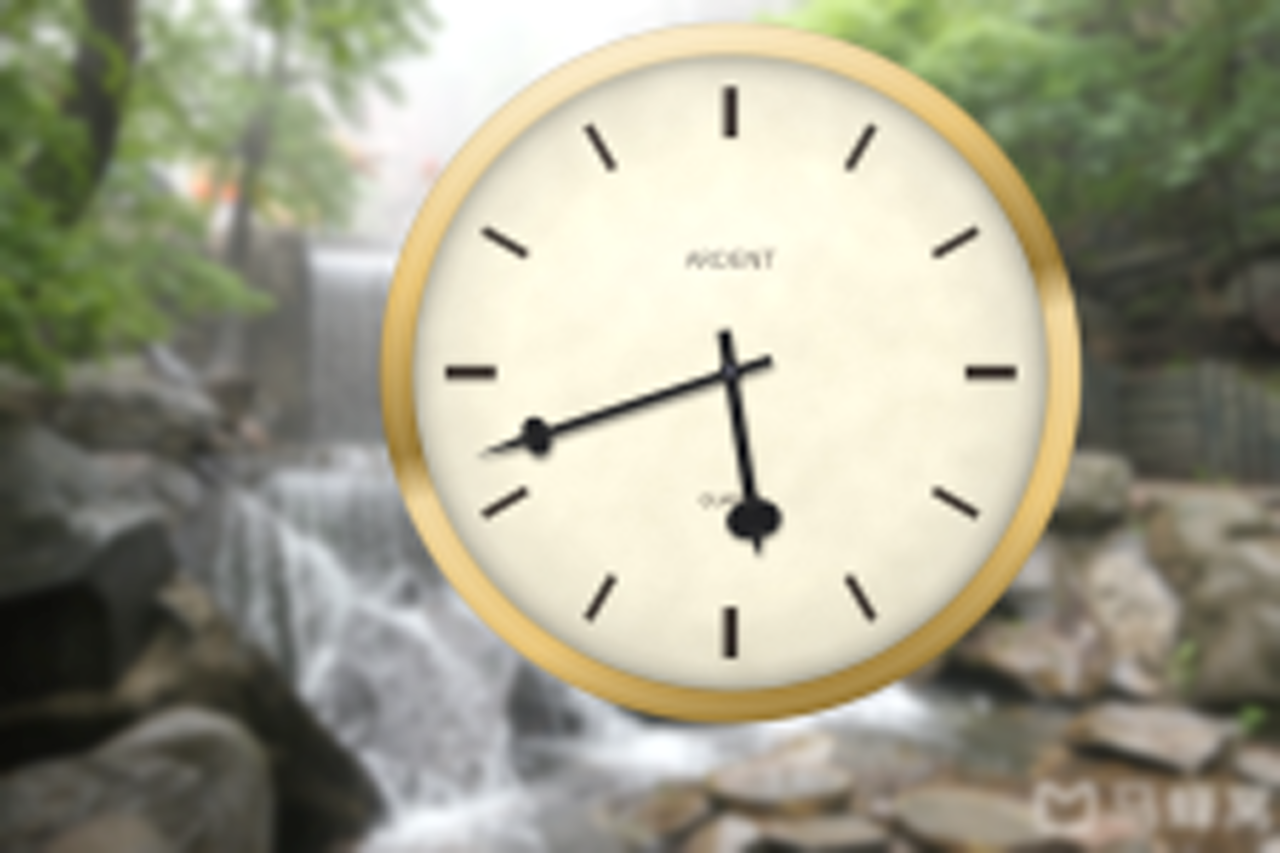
5:42
